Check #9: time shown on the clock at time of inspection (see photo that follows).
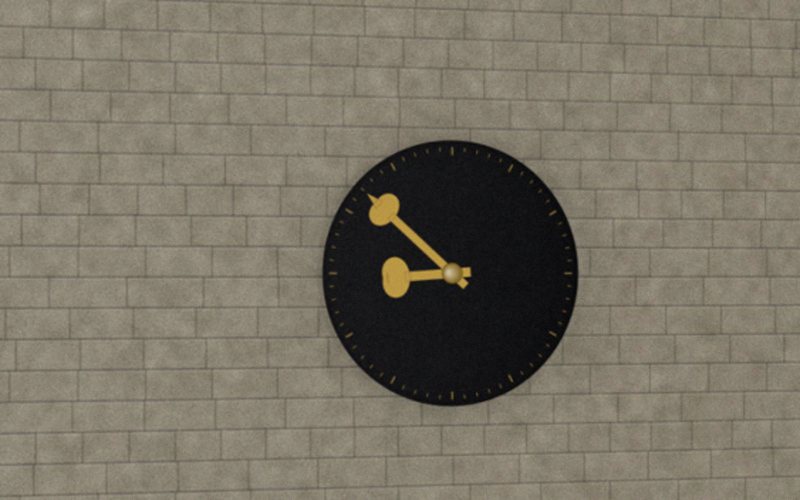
8:52
